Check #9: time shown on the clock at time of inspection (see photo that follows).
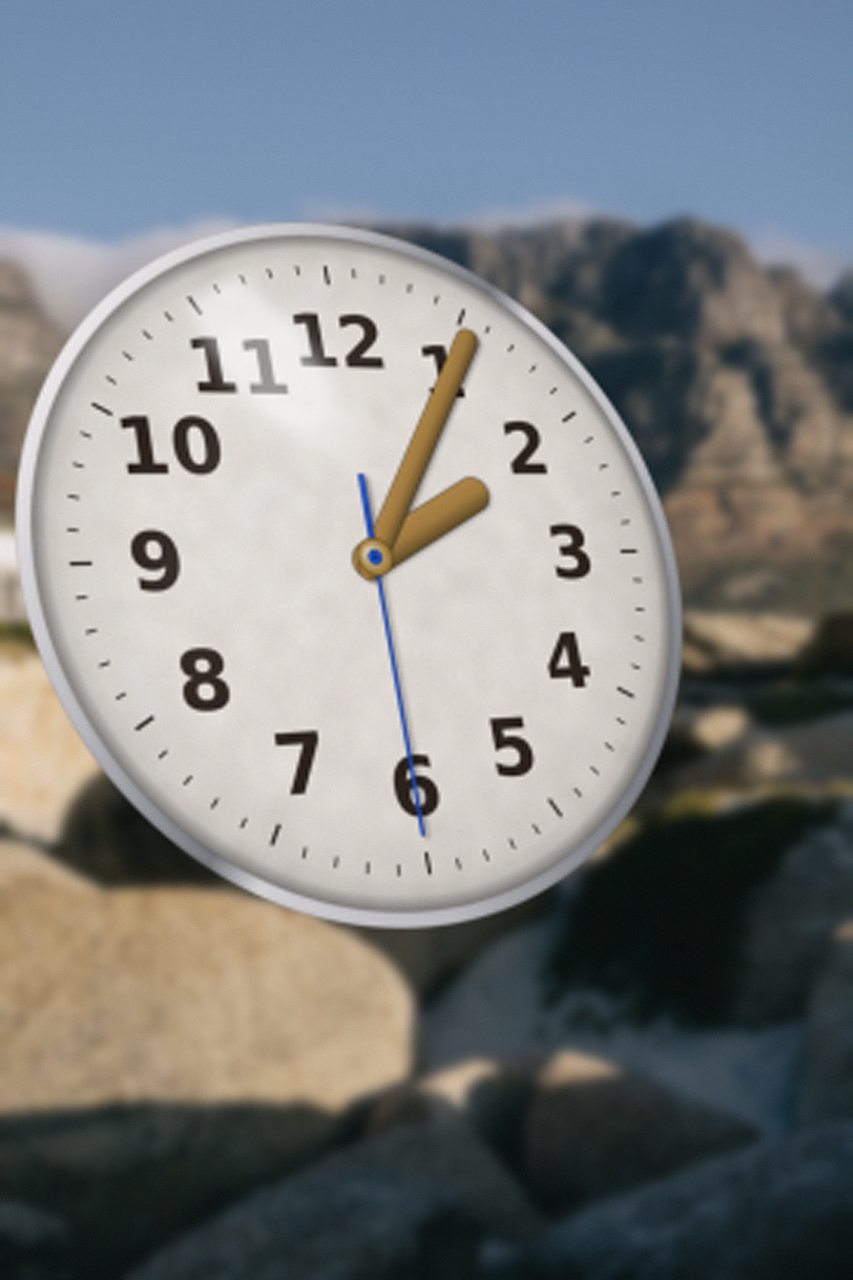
2:05:30
